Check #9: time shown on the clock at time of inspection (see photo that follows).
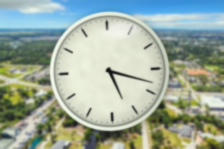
5:18
